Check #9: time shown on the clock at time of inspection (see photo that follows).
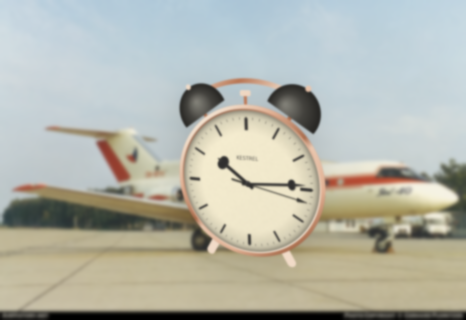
10:14:17
